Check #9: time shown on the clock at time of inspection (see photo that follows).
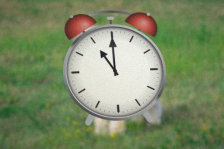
11:00
